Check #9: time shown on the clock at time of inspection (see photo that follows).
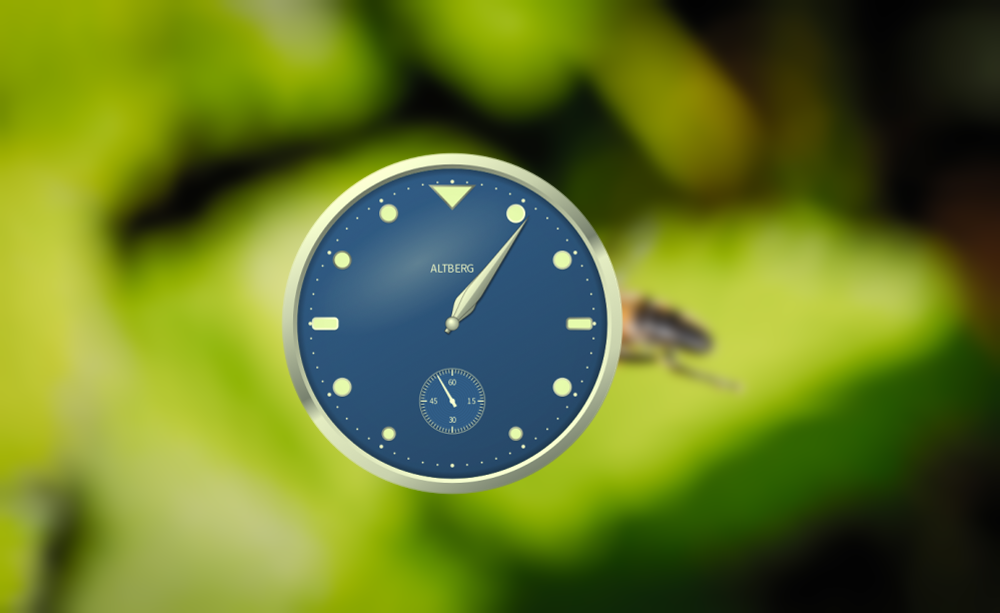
1:05:55
